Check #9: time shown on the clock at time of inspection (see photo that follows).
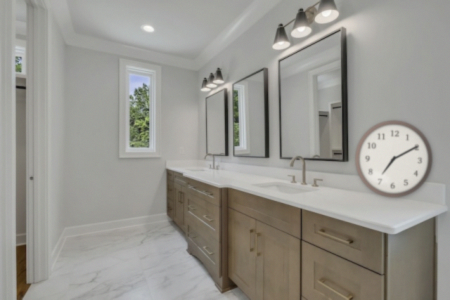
7:10
